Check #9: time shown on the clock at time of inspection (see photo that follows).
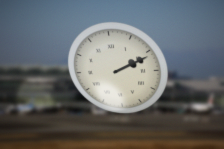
2:11
